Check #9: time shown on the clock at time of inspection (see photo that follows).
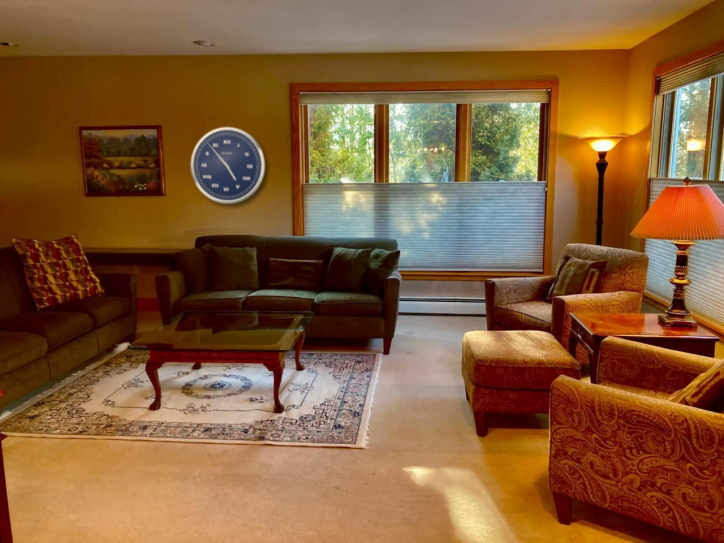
4:53
